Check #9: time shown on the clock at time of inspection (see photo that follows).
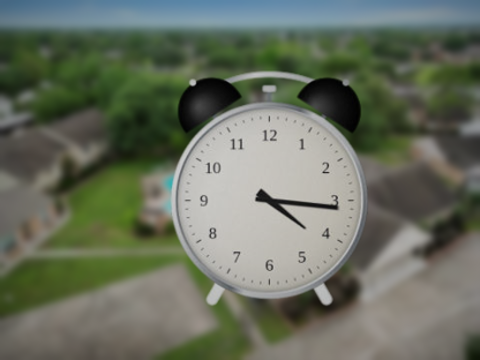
4:16
